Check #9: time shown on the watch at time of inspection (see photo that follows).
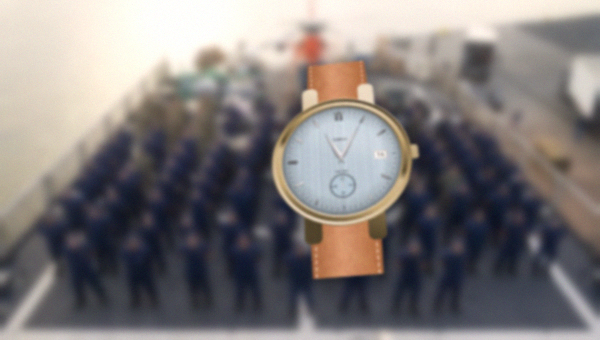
11:05
